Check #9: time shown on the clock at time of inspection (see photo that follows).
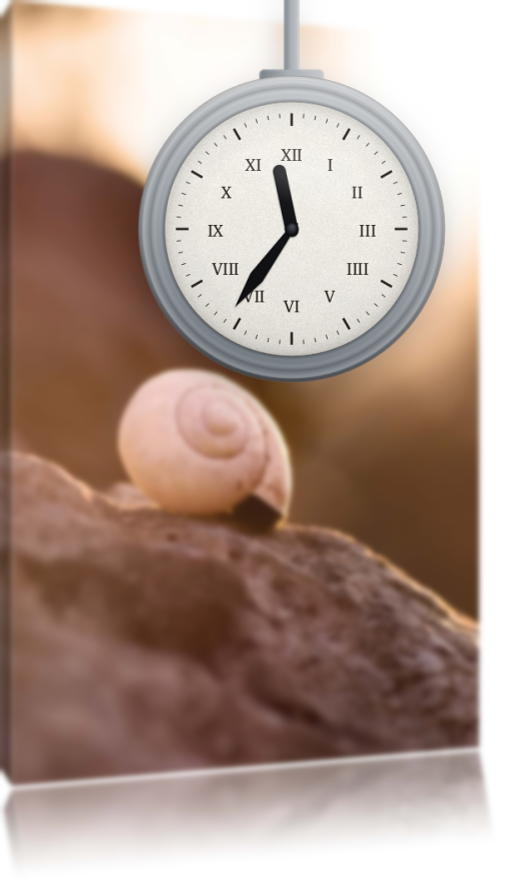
11:36
